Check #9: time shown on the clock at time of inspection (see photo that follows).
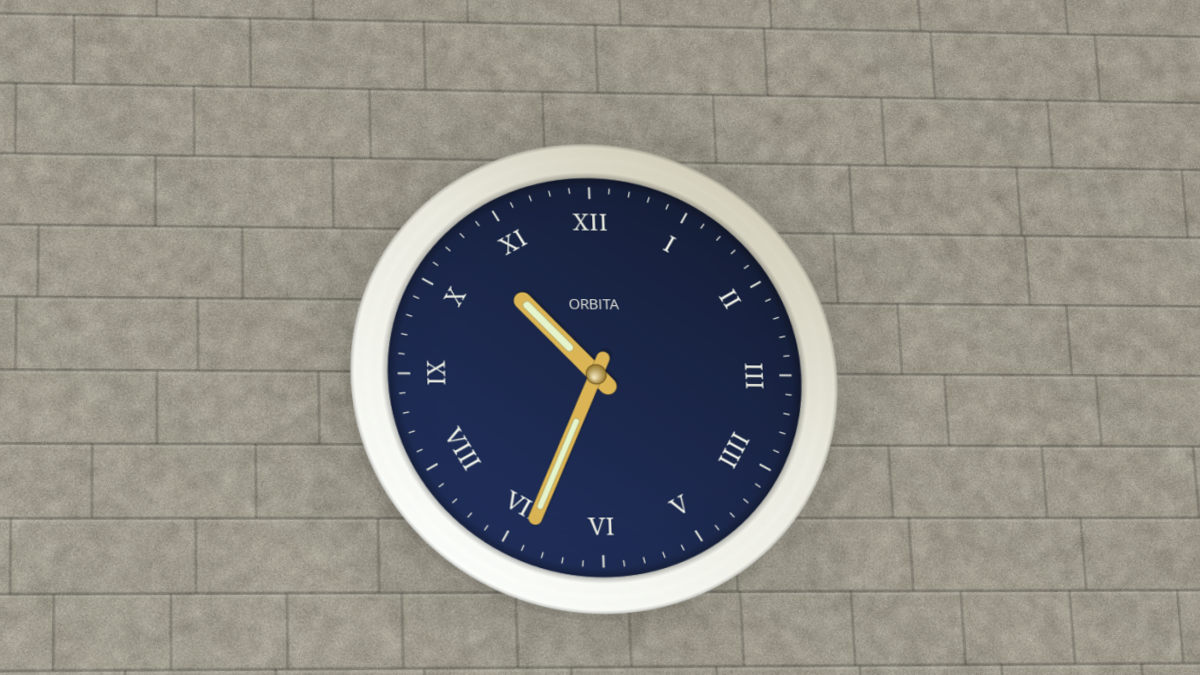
10:34
